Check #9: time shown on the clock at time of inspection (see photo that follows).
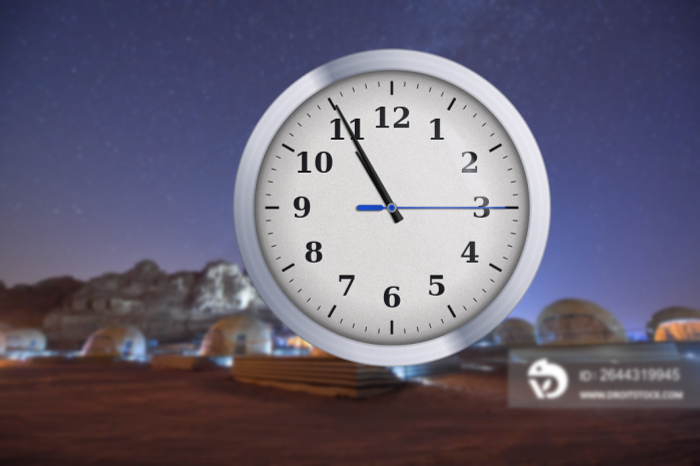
10:55:15
